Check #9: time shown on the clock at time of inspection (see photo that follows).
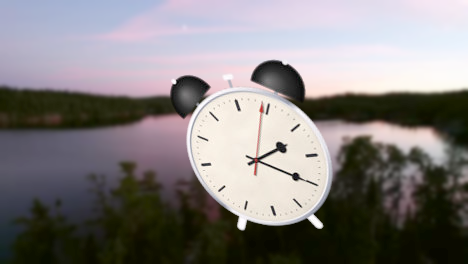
2:20:04
